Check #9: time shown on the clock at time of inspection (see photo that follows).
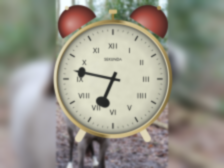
6:47
